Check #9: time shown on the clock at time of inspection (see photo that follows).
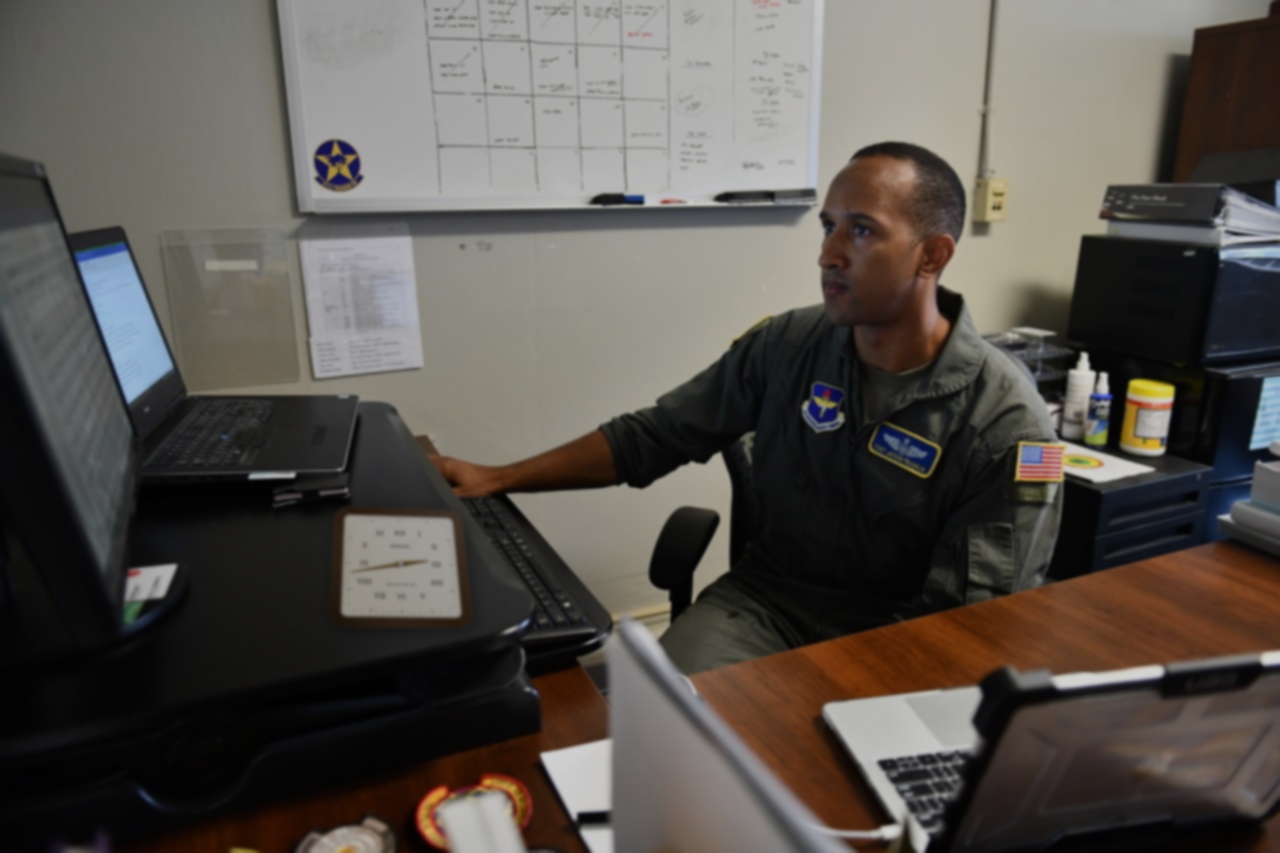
2:43
